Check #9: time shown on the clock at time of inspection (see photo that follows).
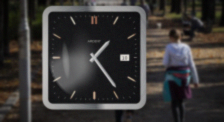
1:24
